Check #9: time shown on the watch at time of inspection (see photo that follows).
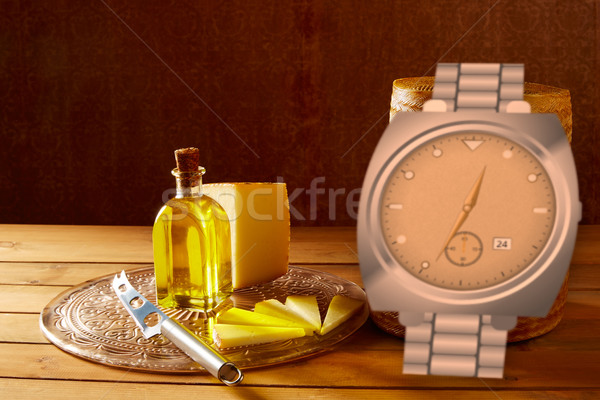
12:34
